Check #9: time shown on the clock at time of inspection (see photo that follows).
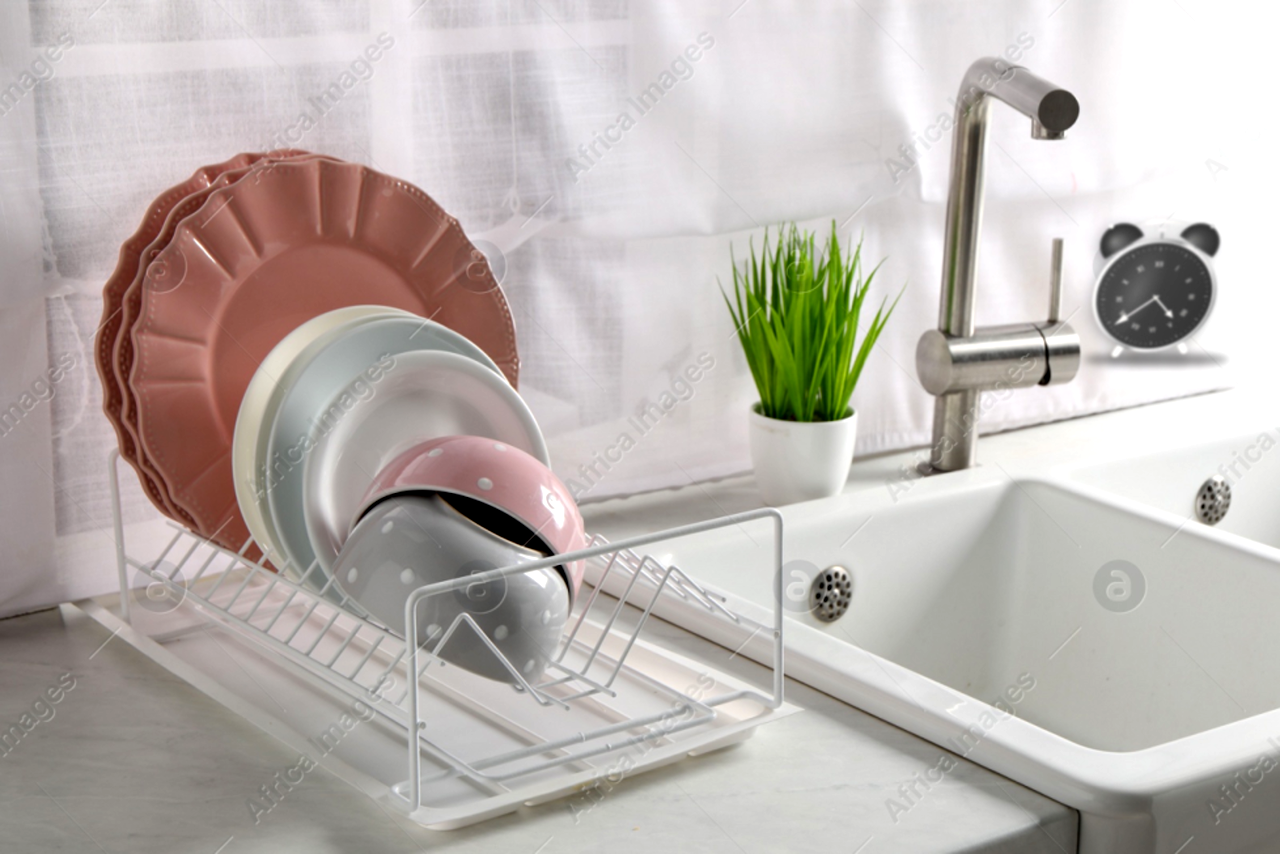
4:39
